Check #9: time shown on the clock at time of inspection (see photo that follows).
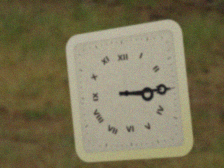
3:15
